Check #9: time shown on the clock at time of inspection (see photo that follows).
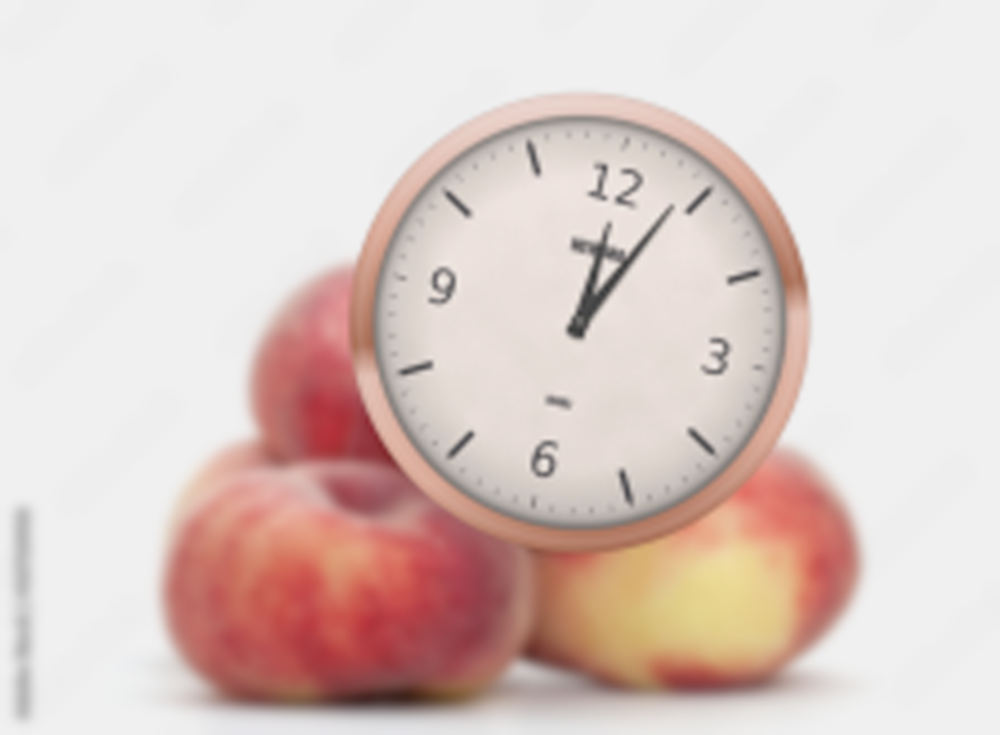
12:04
